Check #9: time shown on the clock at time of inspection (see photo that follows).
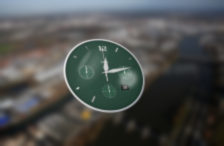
12:13
